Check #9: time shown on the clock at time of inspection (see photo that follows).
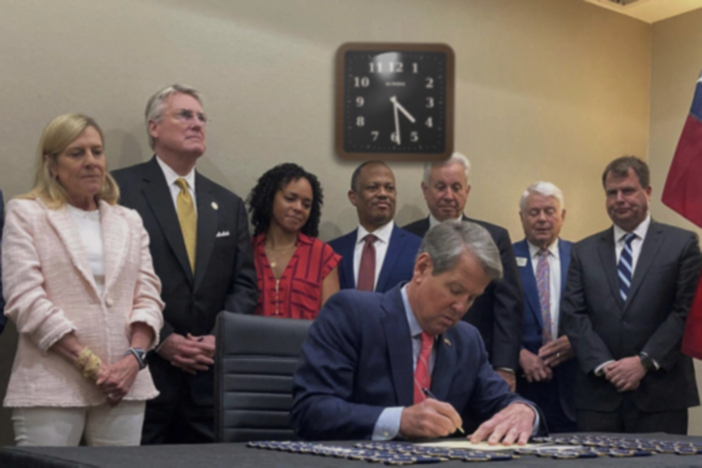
4:29
